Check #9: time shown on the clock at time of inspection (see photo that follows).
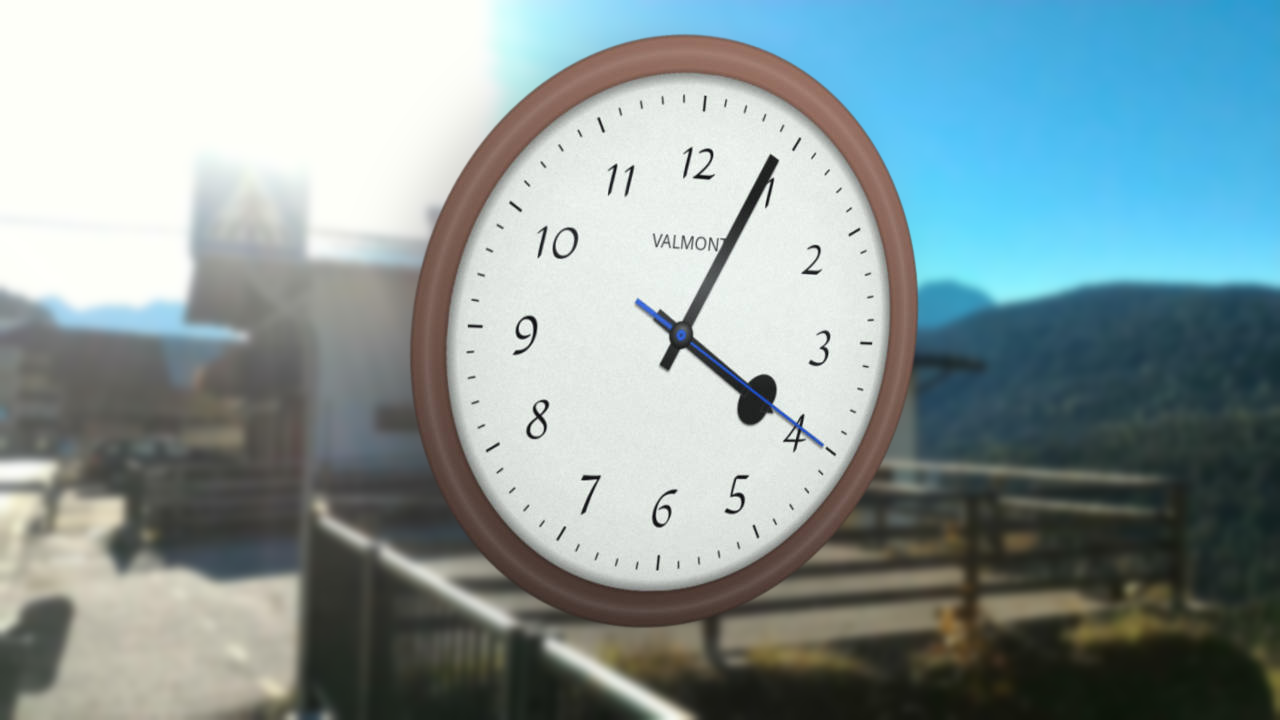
4:04:20
